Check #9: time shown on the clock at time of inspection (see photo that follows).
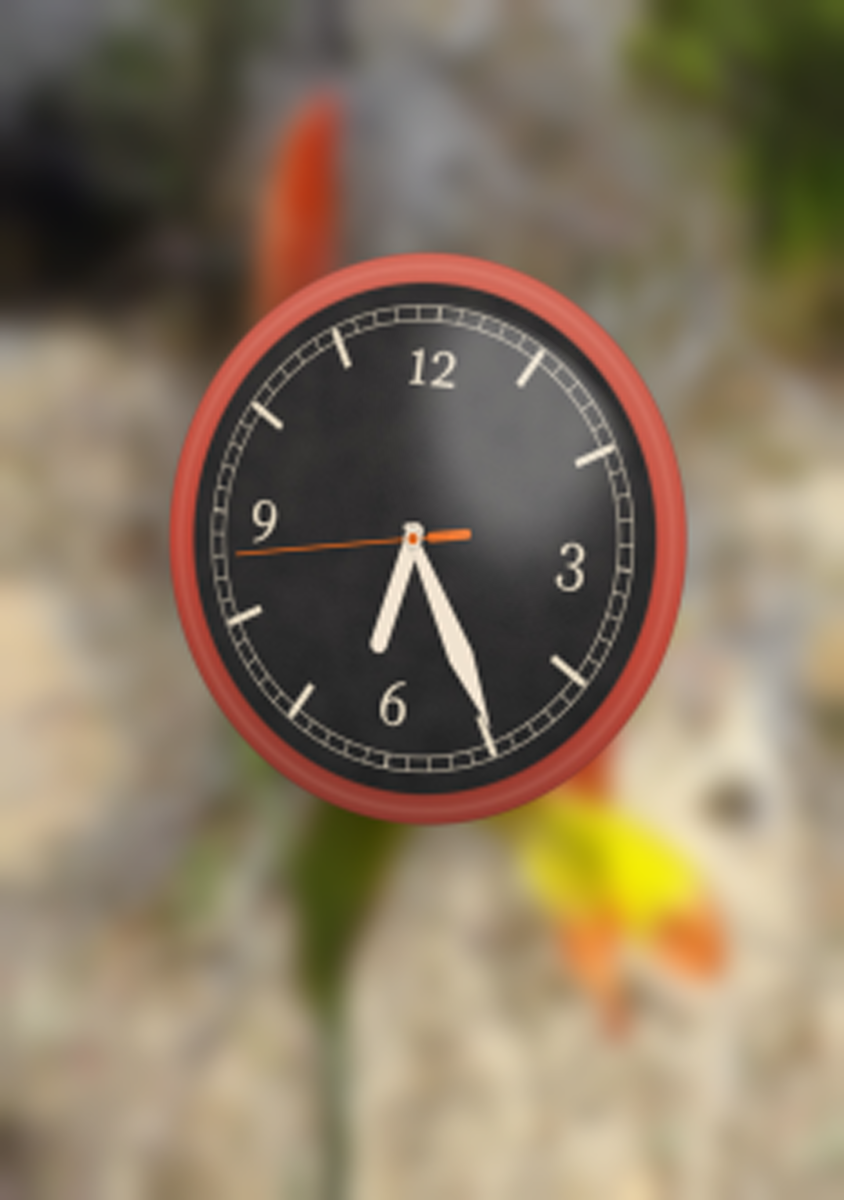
6:24:43
